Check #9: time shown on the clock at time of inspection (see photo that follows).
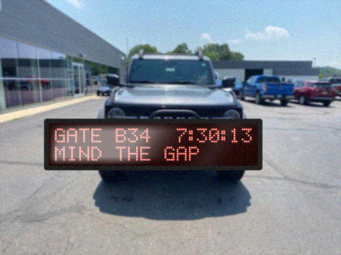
7:30:13
